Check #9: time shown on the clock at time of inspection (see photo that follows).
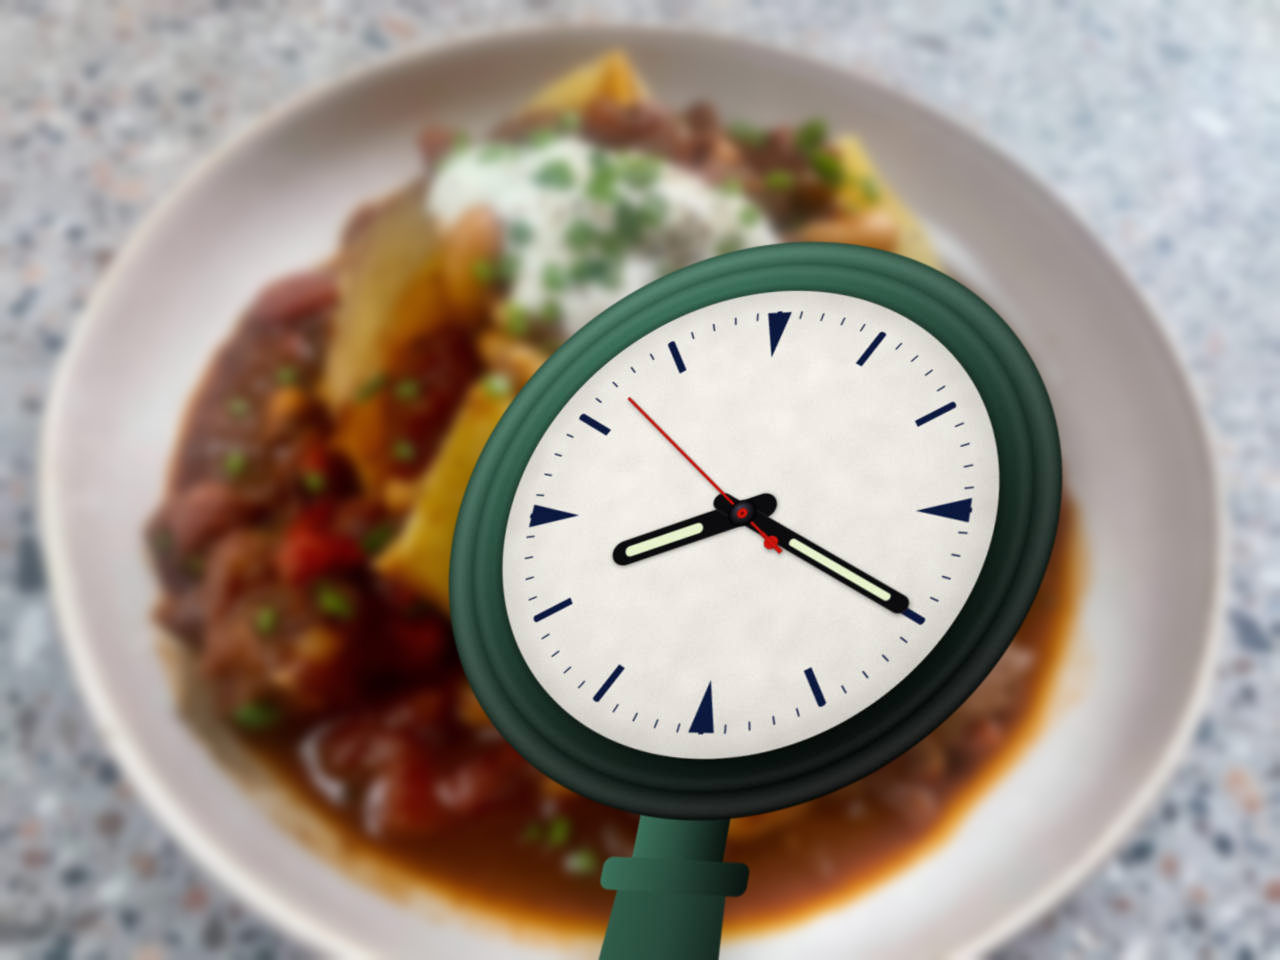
8:19:52
